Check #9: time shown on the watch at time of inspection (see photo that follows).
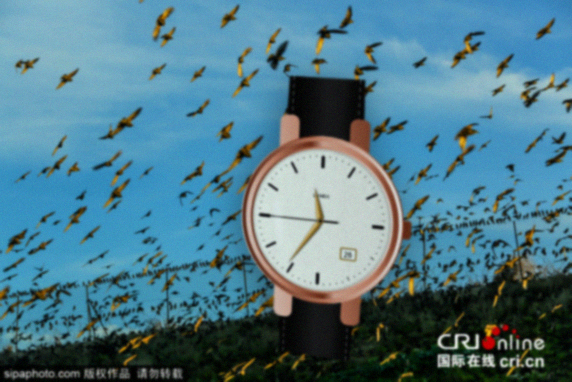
11:35:45
